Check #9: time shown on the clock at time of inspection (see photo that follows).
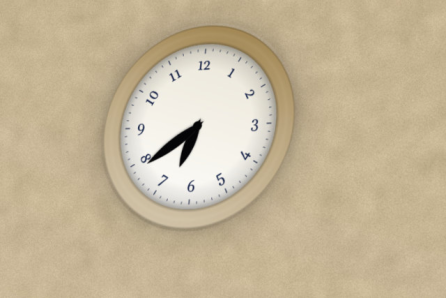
6:39
